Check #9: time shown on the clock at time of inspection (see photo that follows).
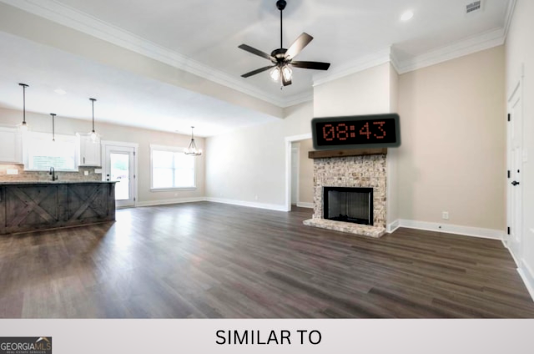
8:43
